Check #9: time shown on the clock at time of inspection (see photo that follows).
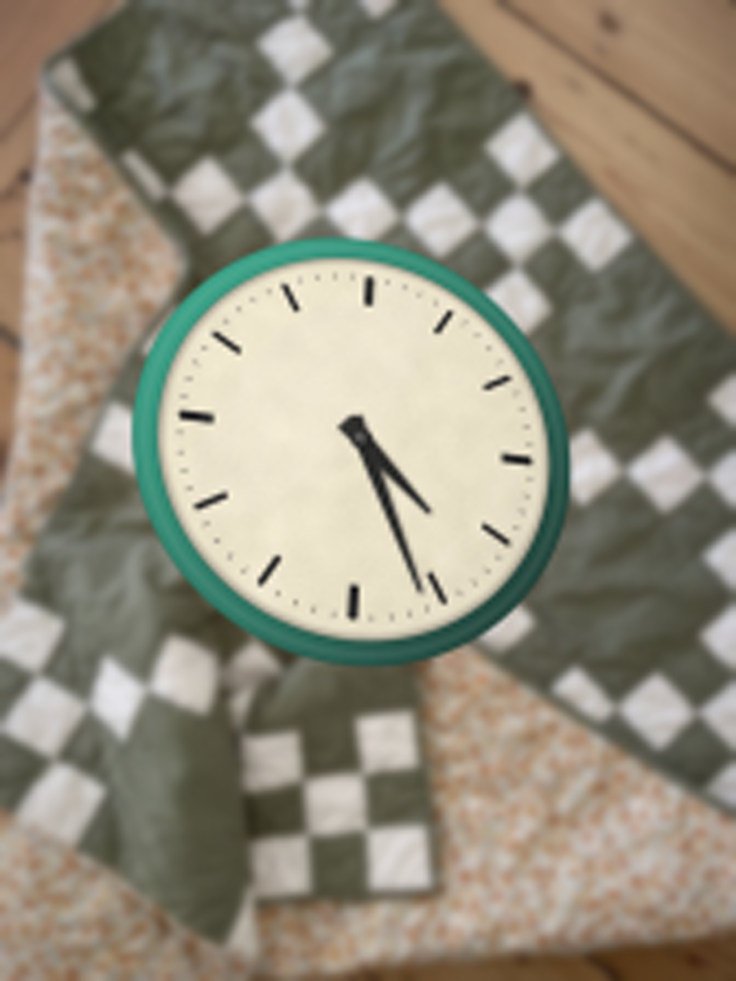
4:26
